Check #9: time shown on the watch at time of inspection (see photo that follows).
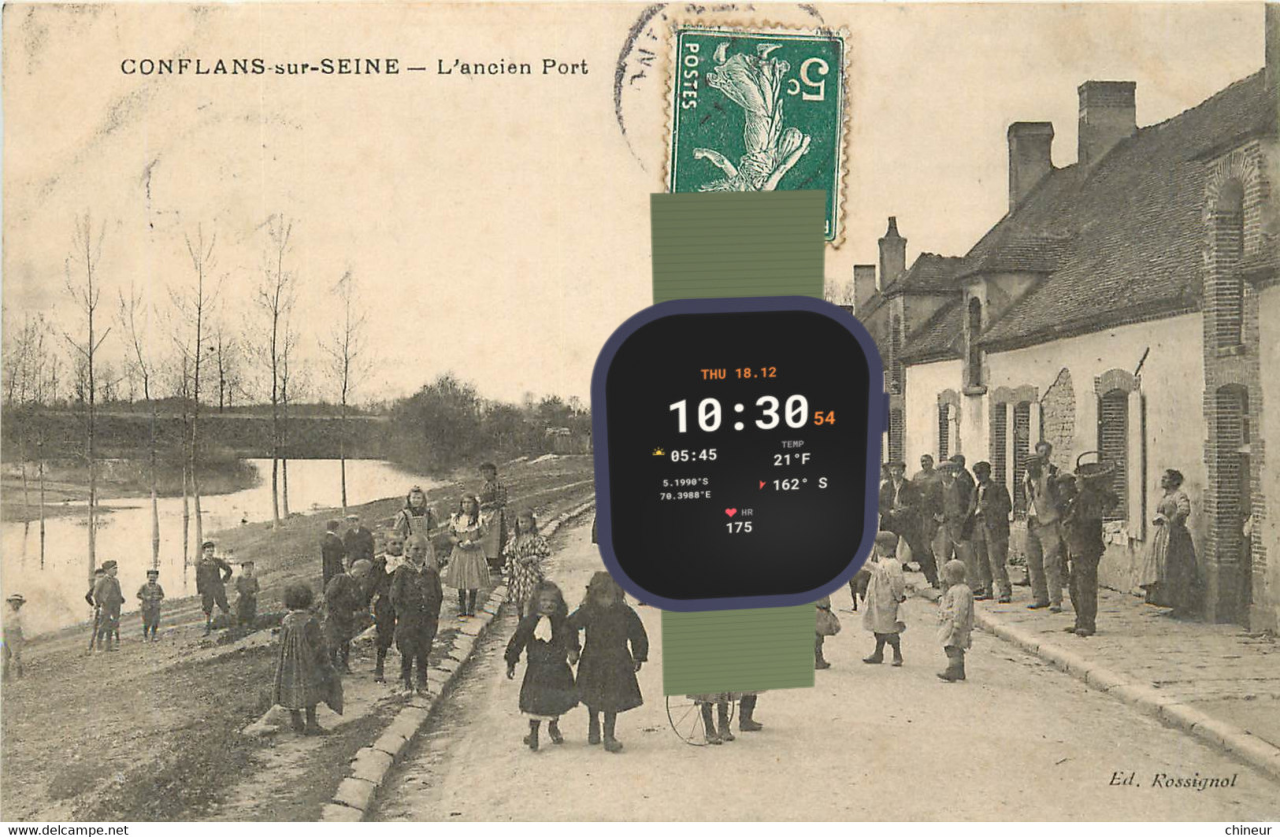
10:30:54
